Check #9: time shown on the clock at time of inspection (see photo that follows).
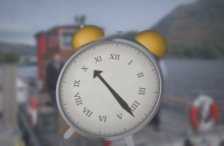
10:22
